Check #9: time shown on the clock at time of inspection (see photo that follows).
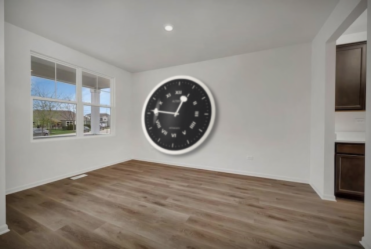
12:46
